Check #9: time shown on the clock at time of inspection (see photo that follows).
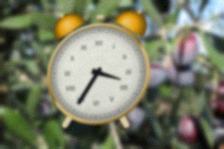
3:35
